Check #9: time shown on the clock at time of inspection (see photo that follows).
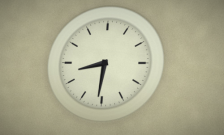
8:31
